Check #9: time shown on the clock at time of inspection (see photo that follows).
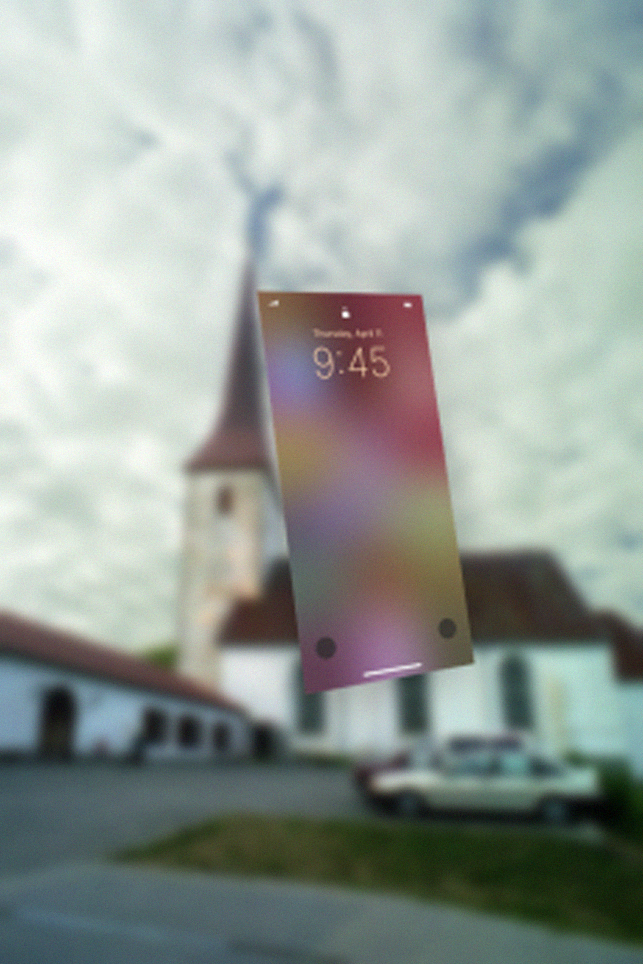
9:45
